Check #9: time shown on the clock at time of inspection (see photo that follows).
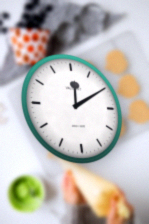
12:10
